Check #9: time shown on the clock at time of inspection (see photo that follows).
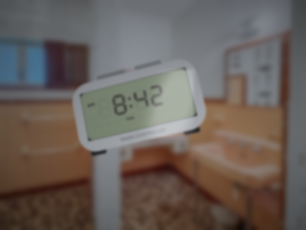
8:42
